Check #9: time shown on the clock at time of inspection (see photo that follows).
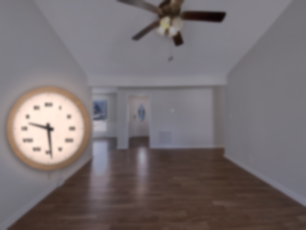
9:29
